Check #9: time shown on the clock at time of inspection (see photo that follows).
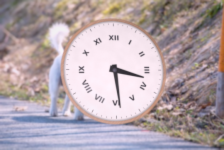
3:29
